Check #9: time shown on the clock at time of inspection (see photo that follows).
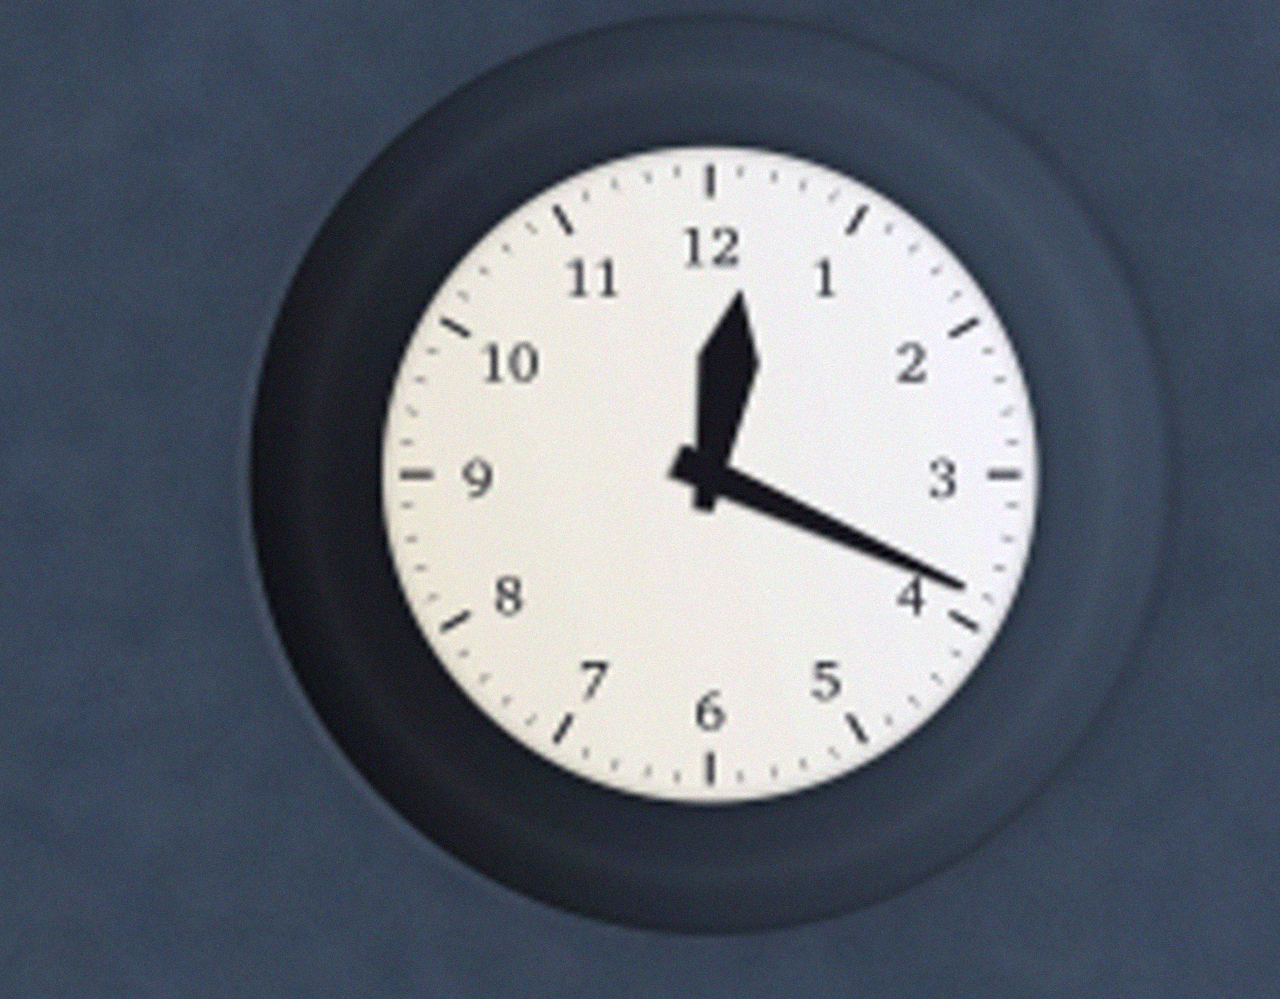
12:19
